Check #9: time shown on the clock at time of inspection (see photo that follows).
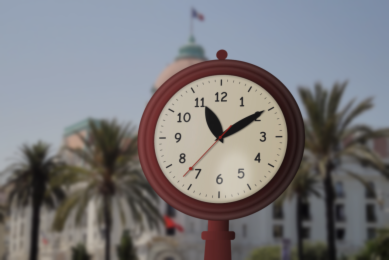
11:09:37
